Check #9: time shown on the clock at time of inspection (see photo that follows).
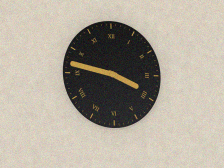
3:47
